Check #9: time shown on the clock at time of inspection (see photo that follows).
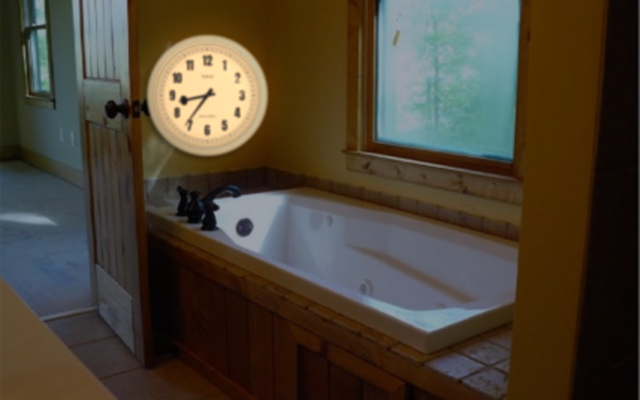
8:36
